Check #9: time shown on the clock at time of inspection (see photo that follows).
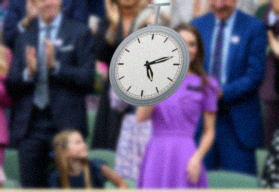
5:12
